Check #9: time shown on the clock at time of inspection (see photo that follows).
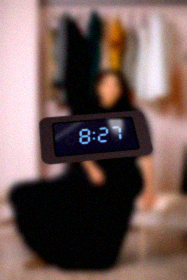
8:27
